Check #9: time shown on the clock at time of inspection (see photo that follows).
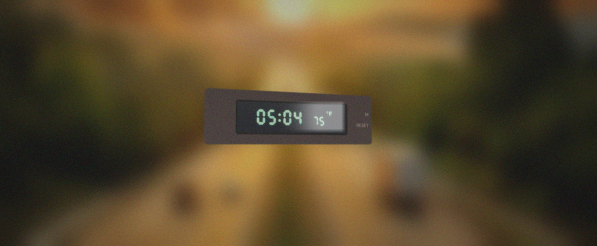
5:04
